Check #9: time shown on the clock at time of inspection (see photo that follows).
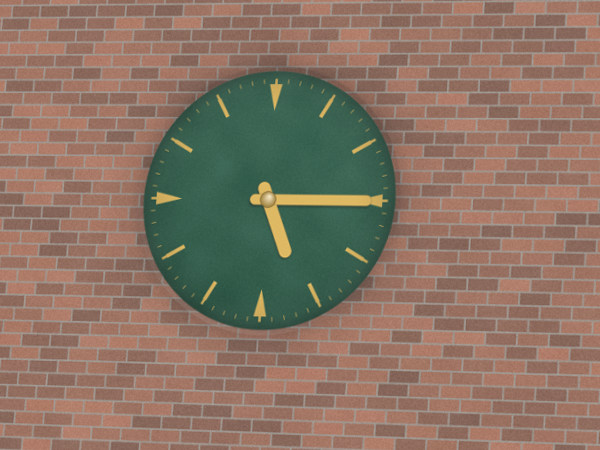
5:15
